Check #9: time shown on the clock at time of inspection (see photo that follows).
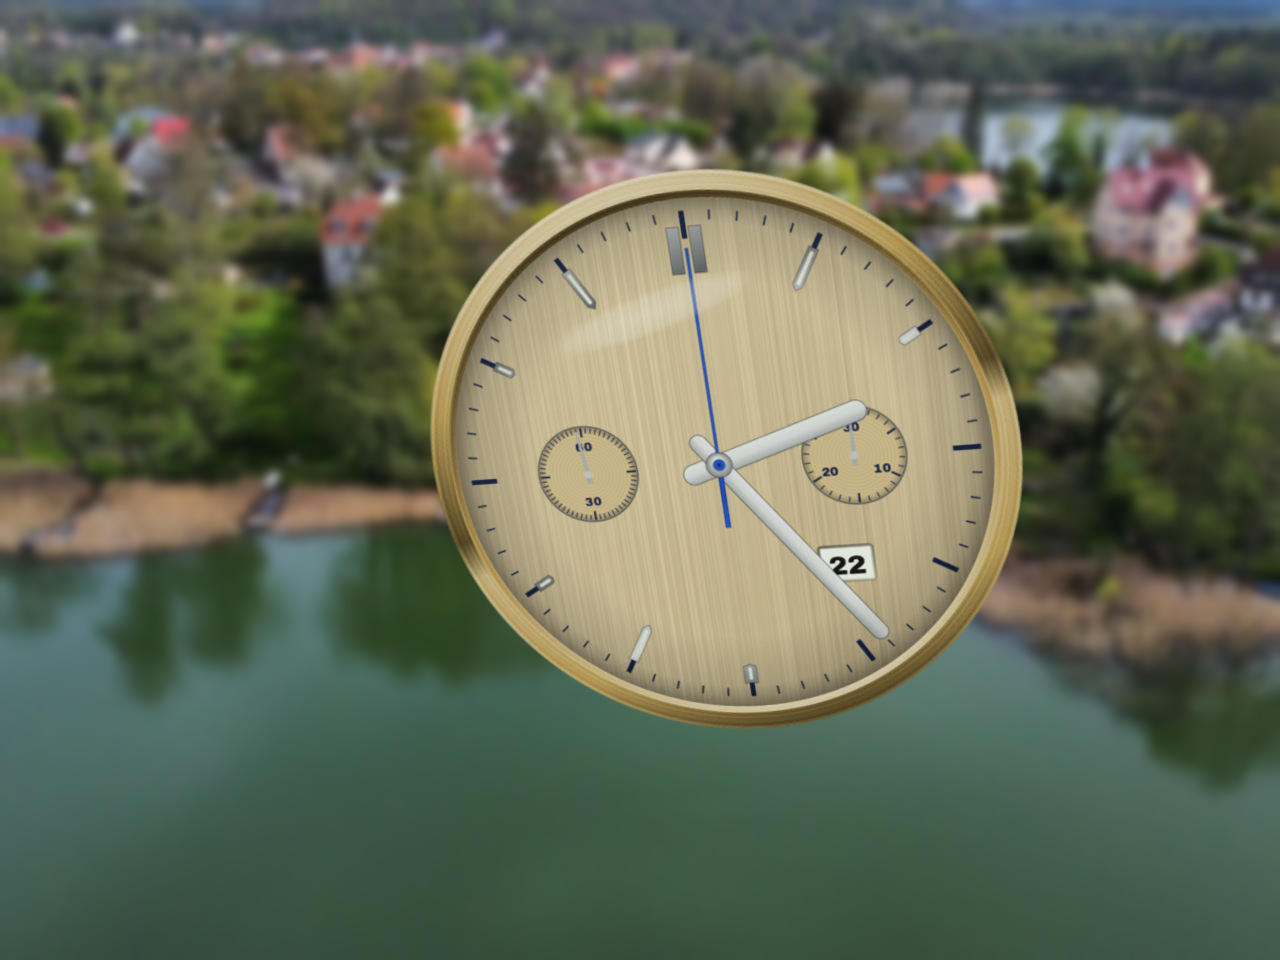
2:23:59
